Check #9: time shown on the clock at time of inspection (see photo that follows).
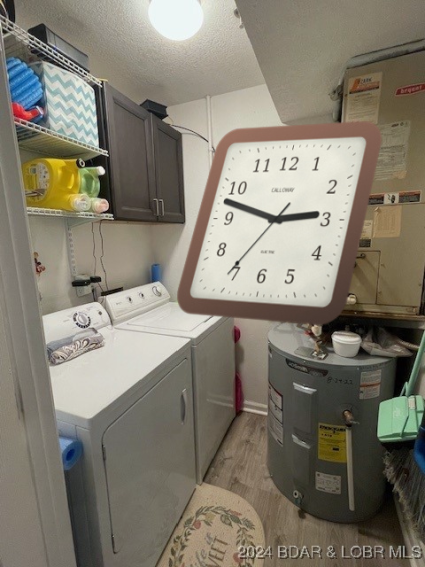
2:47:36
